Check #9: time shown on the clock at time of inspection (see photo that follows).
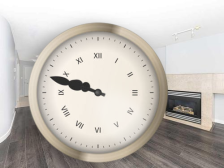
9:48
